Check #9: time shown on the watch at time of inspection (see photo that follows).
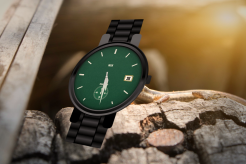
5:29
